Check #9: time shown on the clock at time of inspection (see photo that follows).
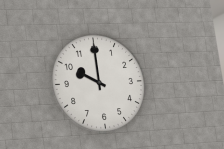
10:00
